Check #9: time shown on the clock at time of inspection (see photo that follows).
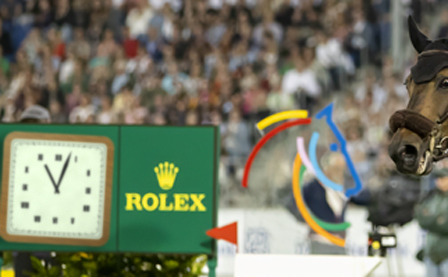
11:03
